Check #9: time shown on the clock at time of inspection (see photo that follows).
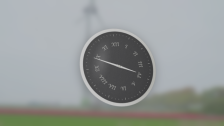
3:49
